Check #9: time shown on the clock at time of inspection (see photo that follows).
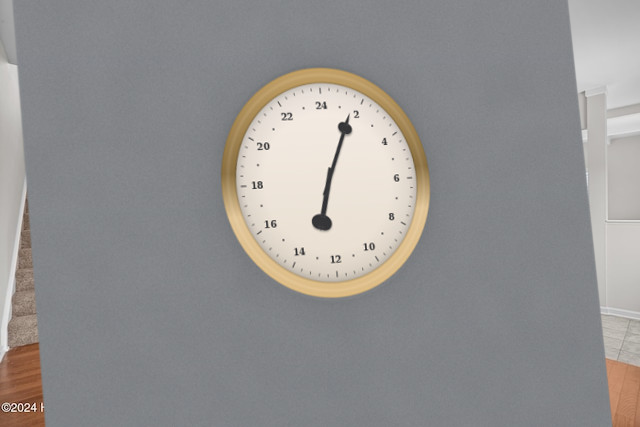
13:04
